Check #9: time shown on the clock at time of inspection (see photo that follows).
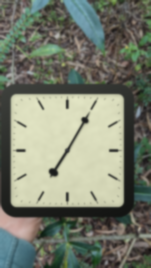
7:05
